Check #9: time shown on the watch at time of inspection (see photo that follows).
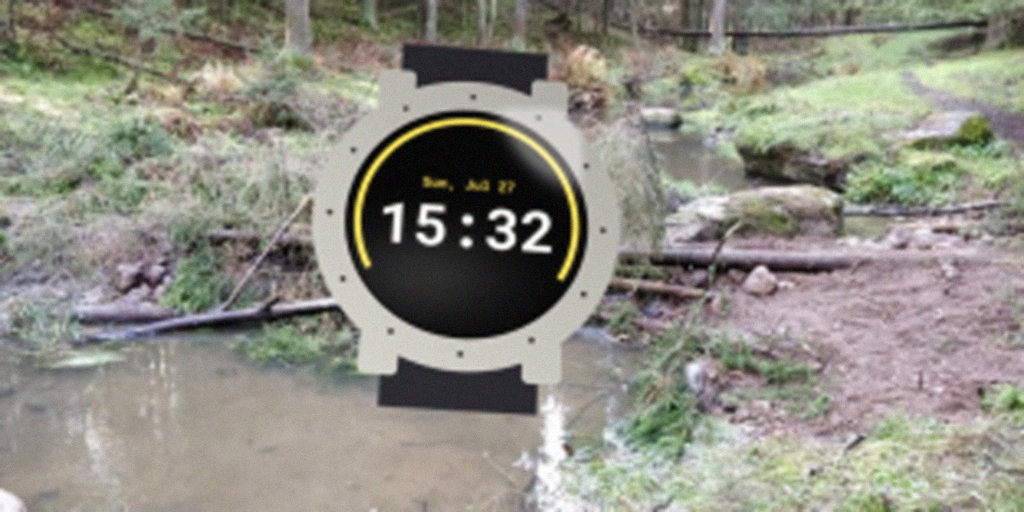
15:32
